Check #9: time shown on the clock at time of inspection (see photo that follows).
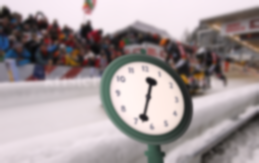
12:33
